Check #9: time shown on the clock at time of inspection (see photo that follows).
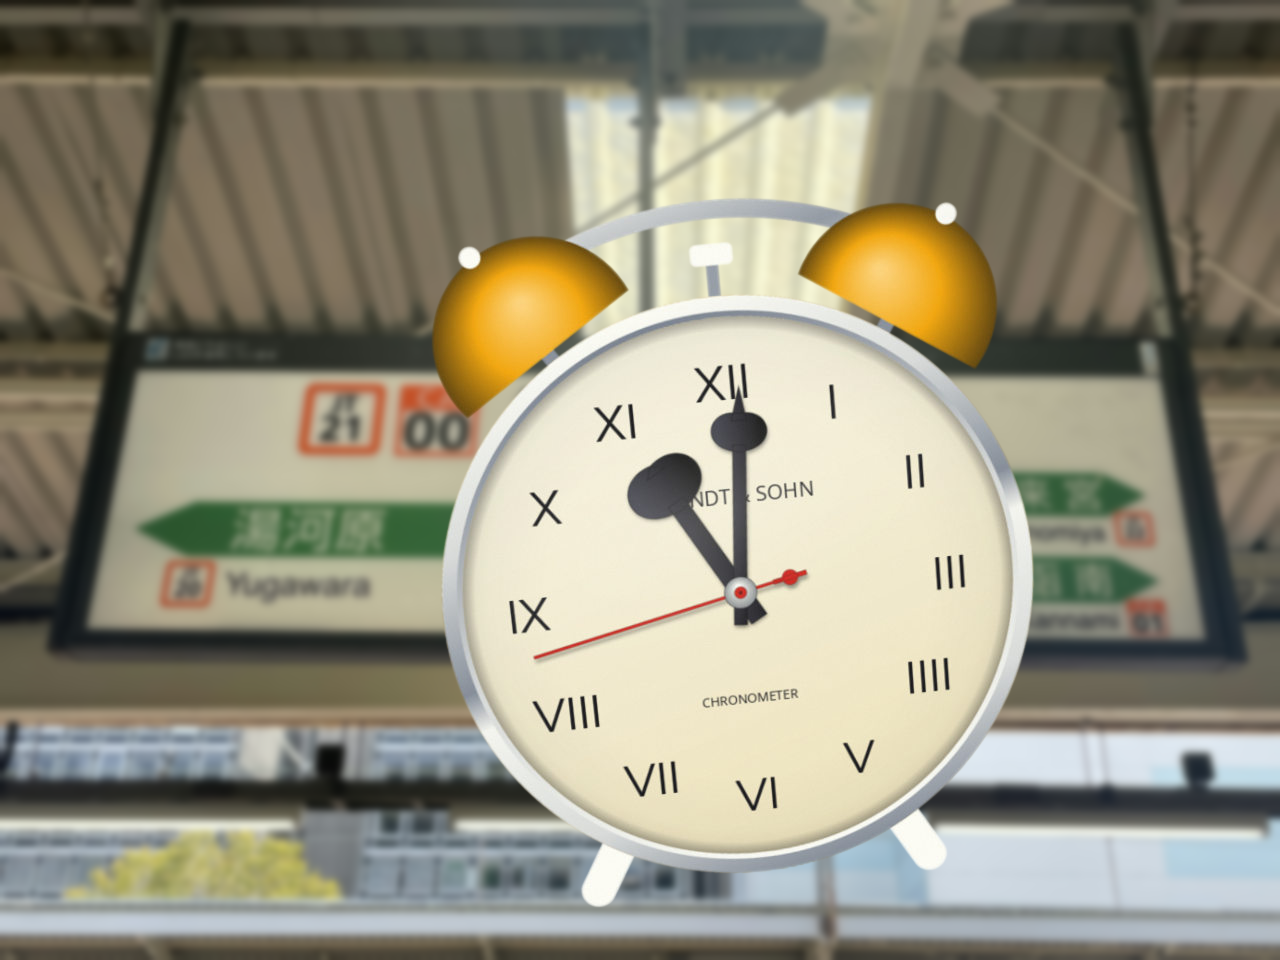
11:00:43
